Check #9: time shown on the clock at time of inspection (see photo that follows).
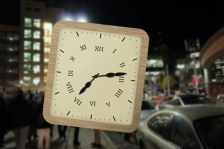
7:13
